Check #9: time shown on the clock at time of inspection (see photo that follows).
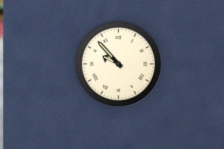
9:53
